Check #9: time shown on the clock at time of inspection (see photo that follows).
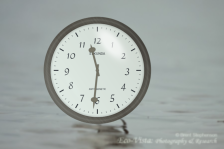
11:31
